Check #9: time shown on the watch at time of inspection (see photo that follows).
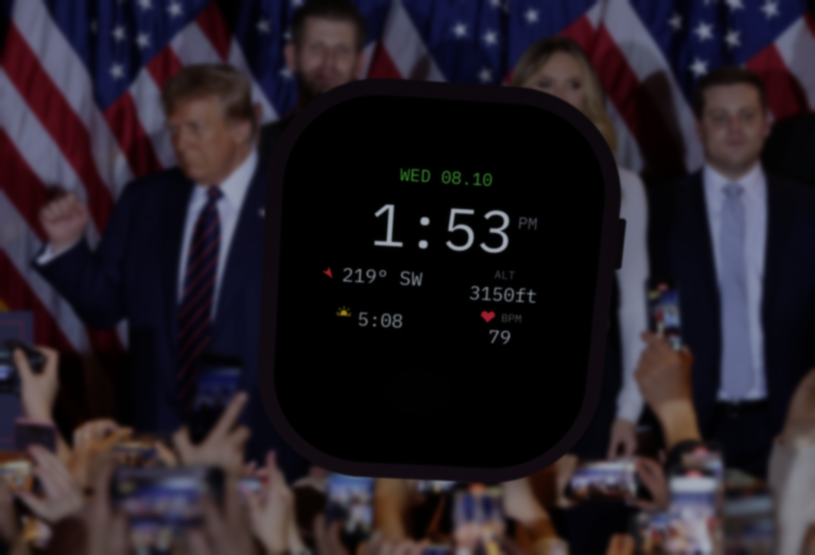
1:53
